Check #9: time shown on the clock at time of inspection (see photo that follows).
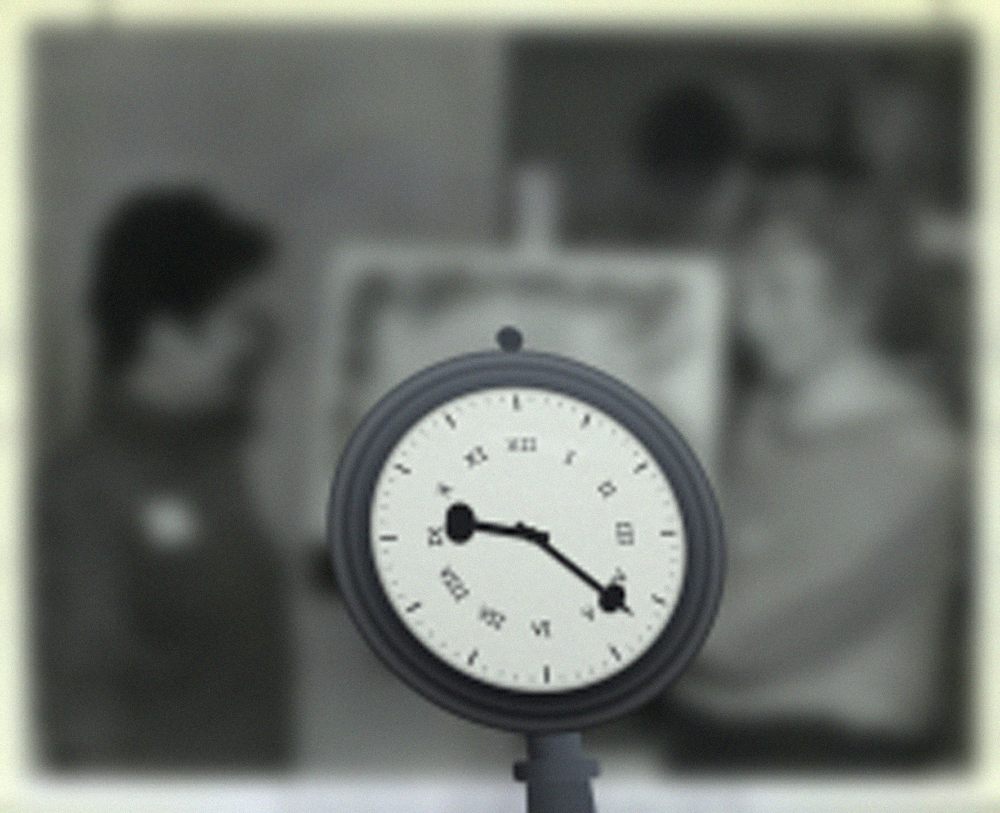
9:22
